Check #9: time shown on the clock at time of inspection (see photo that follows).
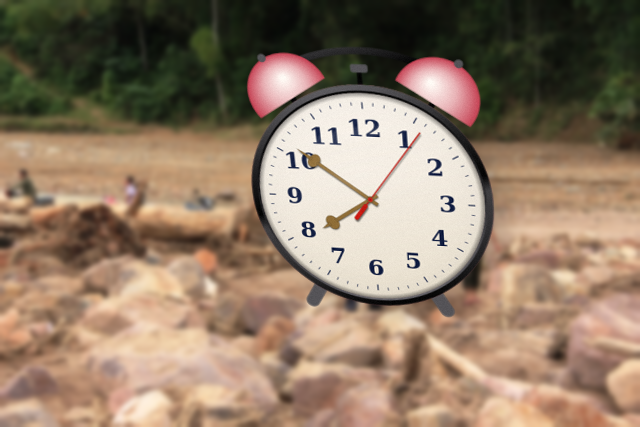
7:51:06
